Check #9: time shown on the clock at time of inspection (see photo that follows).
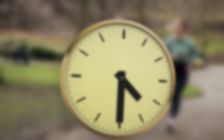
4:30
